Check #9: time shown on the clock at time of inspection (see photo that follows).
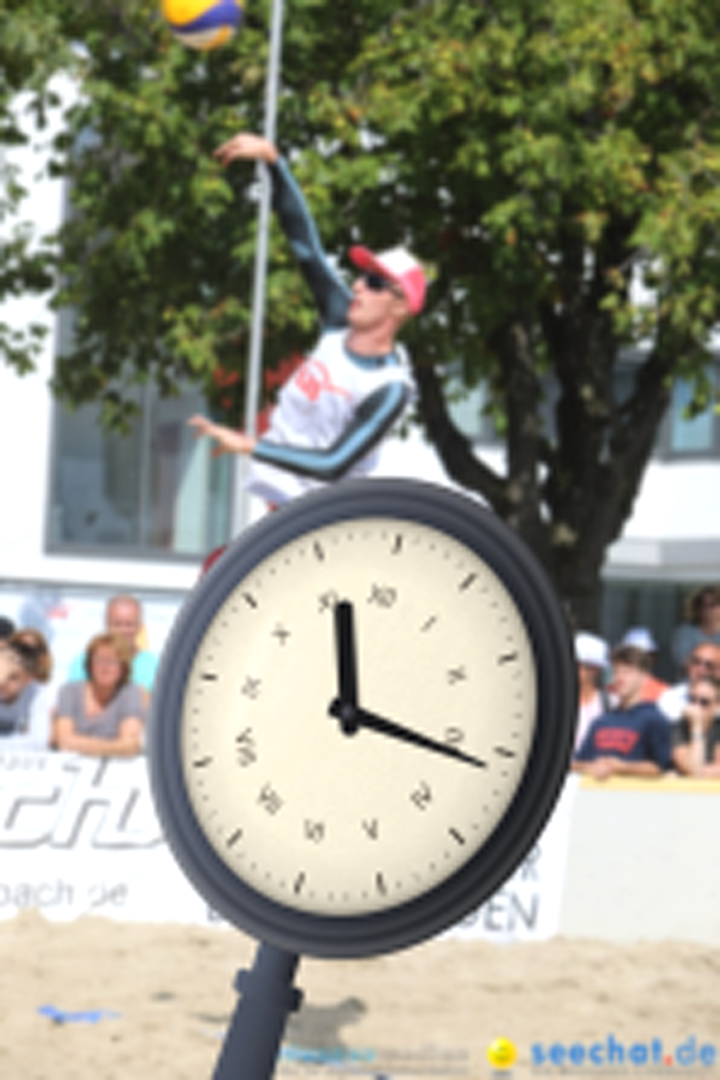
11:16
